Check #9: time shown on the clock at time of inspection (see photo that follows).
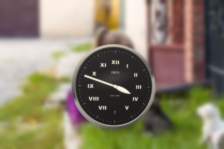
3:48
